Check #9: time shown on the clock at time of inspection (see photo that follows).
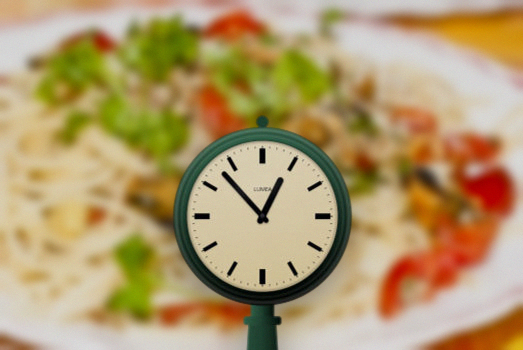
12:53
